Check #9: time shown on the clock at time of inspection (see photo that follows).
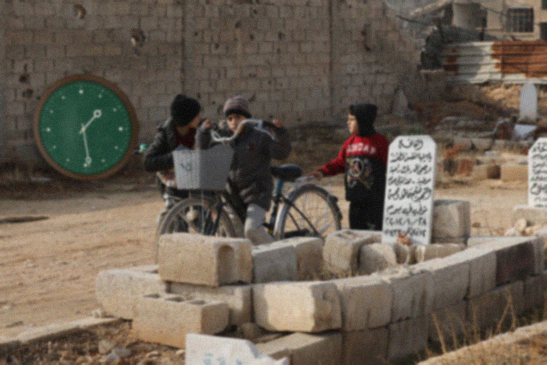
1:29
